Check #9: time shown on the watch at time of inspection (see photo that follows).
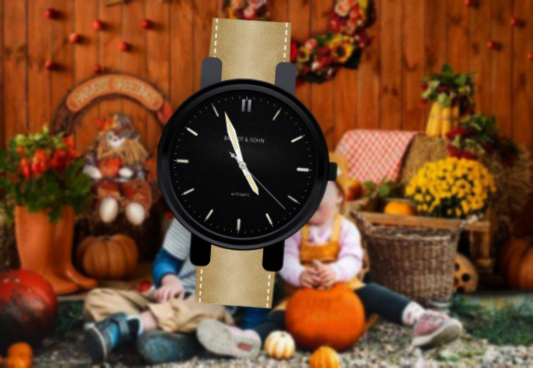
4:56:22
